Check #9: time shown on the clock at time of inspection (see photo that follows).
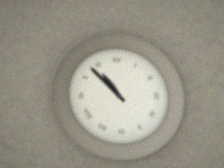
10:53
